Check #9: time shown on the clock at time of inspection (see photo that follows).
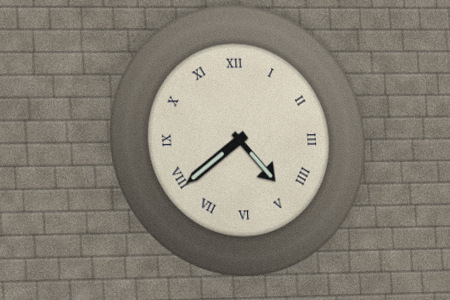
4:39
